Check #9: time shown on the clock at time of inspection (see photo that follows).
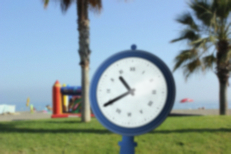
10:40
